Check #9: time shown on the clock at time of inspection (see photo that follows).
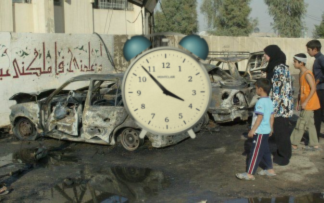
3:53
